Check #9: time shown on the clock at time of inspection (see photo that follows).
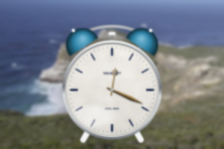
12:19
